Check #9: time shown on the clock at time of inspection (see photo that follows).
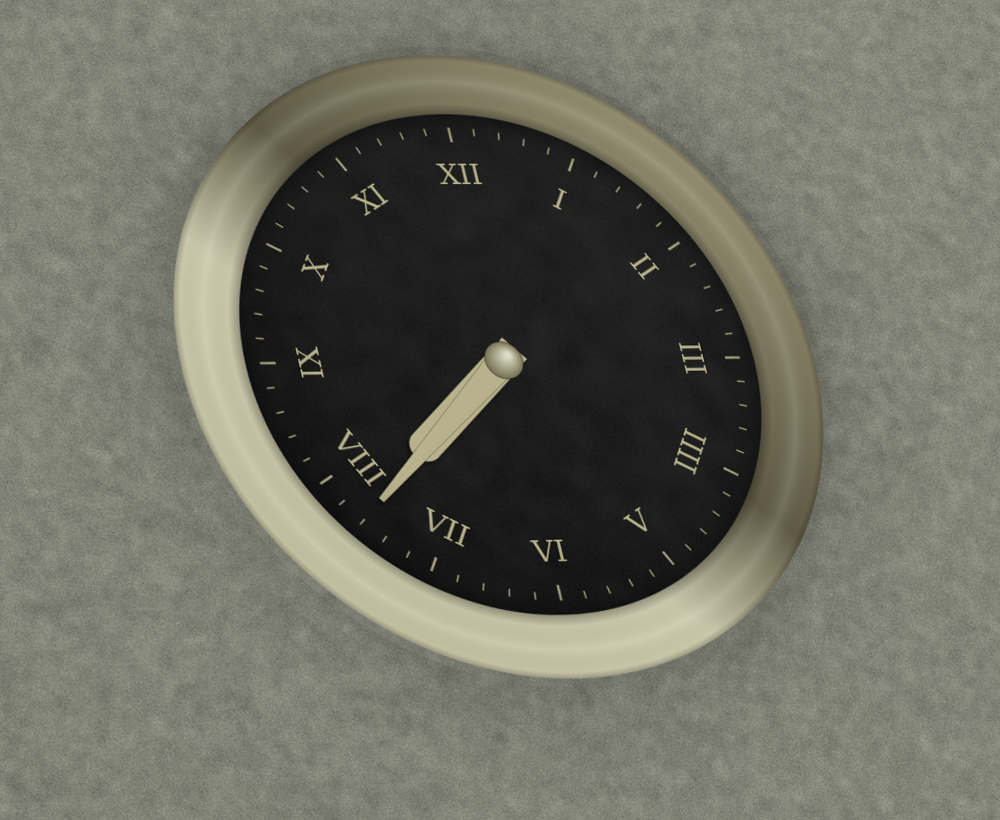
7:38
